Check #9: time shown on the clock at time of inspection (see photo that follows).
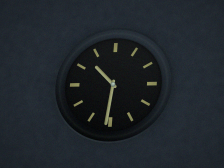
10:31
